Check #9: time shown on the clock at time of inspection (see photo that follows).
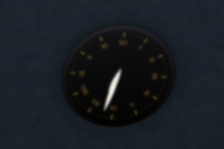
6:32
